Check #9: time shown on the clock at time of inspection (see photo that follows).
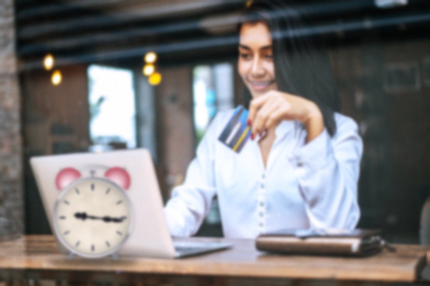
9:16
